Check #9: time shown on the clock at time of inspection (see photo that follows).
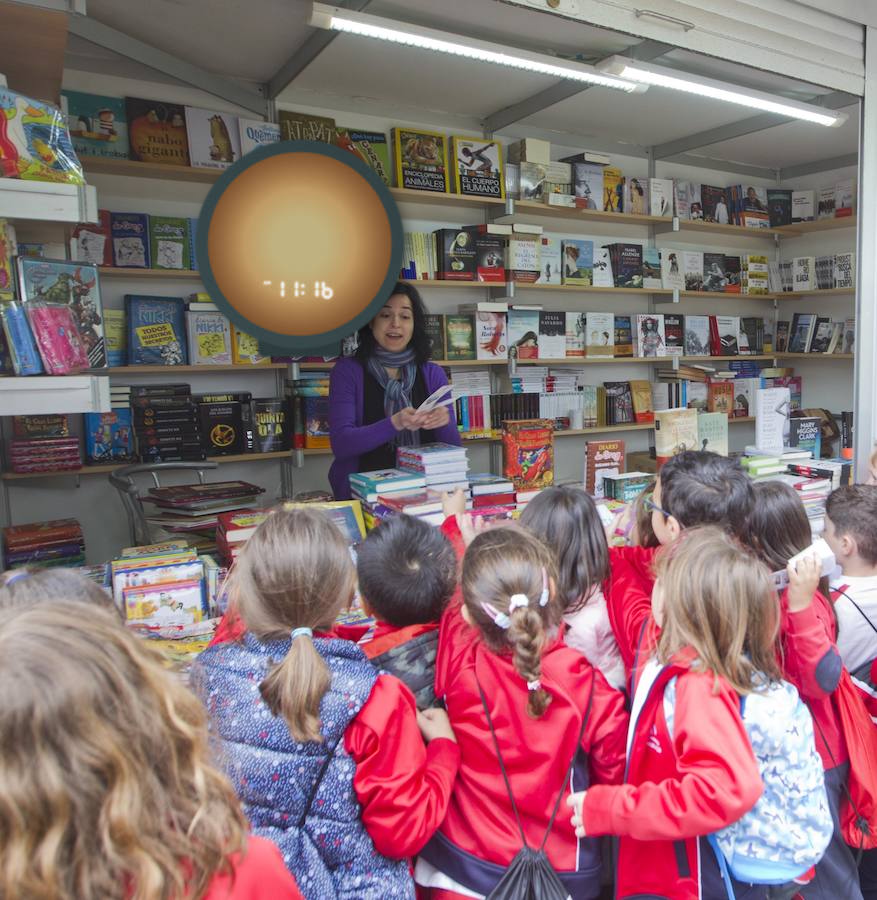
11:16
